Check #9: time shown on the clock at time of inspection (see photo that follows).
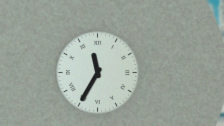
11:35
